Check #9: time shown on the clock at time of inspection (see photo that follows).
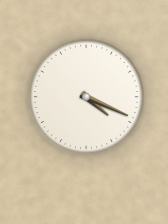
4:19
